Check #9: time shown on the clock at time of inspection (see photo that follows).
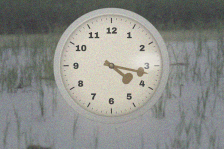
4:17
